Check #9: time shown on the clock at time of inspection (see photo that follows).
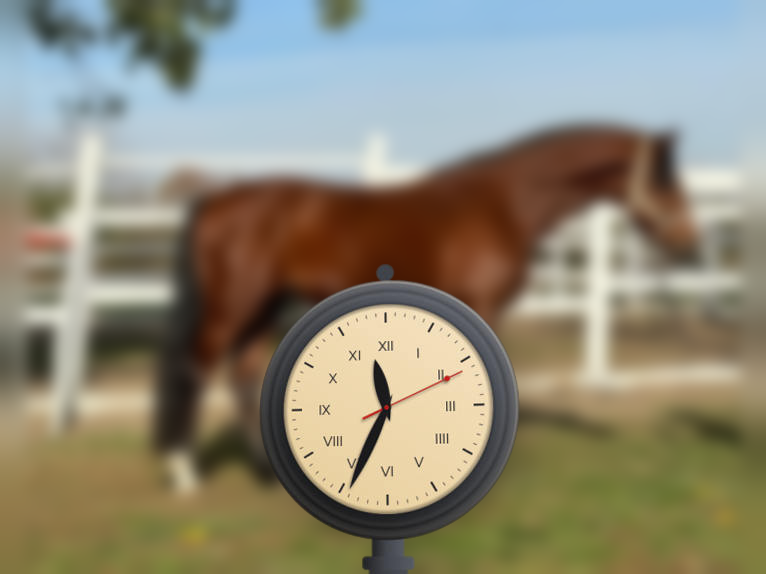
11:34:11
